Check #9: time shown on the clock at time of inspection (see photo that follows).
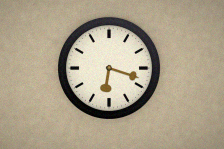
6:18
